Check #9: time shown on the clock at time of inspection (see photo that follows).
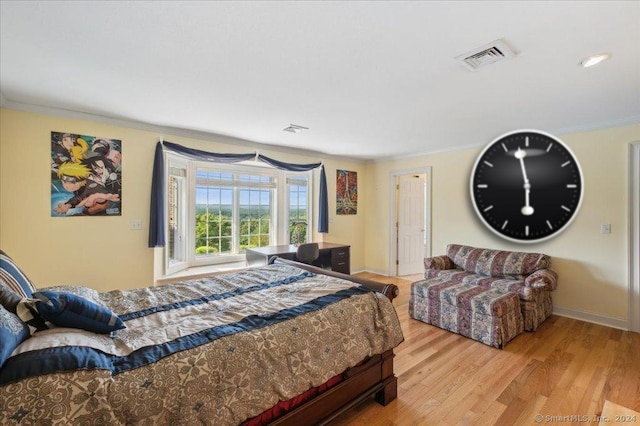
5:58
